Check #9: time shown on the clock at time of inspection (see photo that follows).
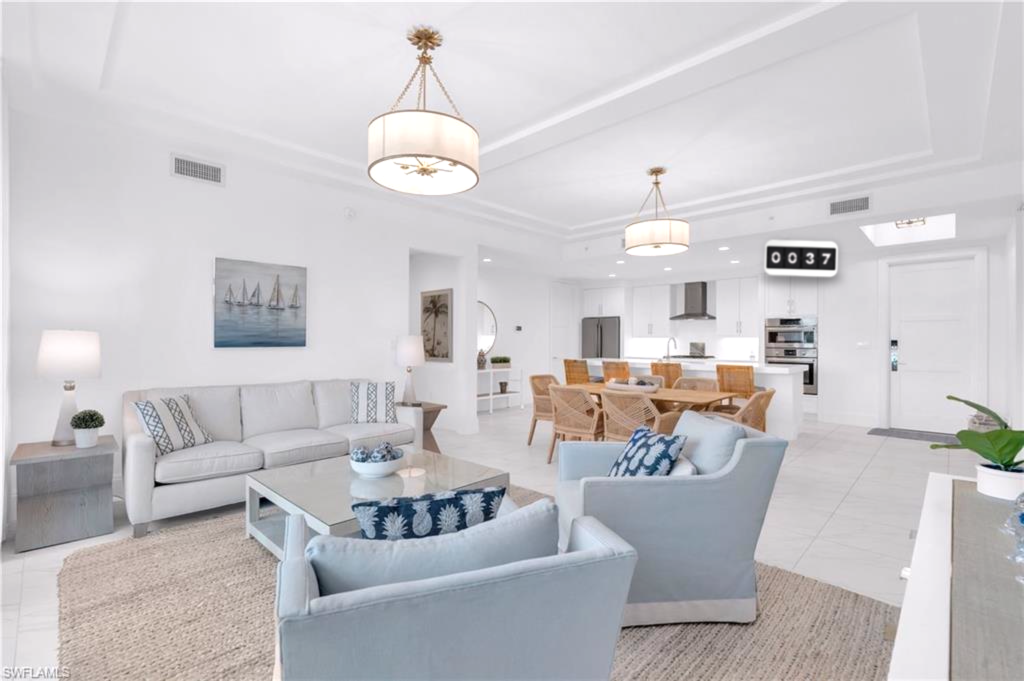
0:37
